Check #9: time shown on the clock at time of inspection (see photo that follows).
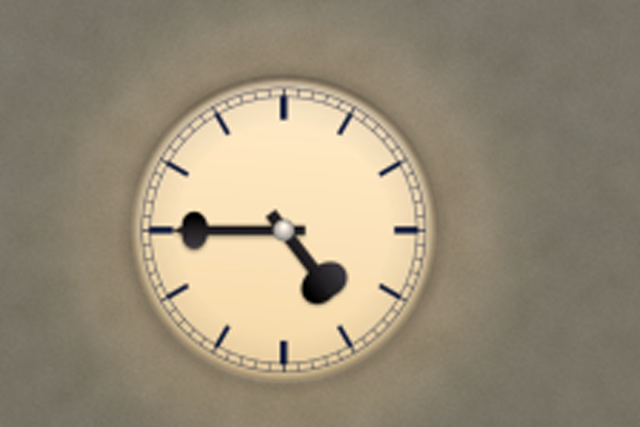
4:45
